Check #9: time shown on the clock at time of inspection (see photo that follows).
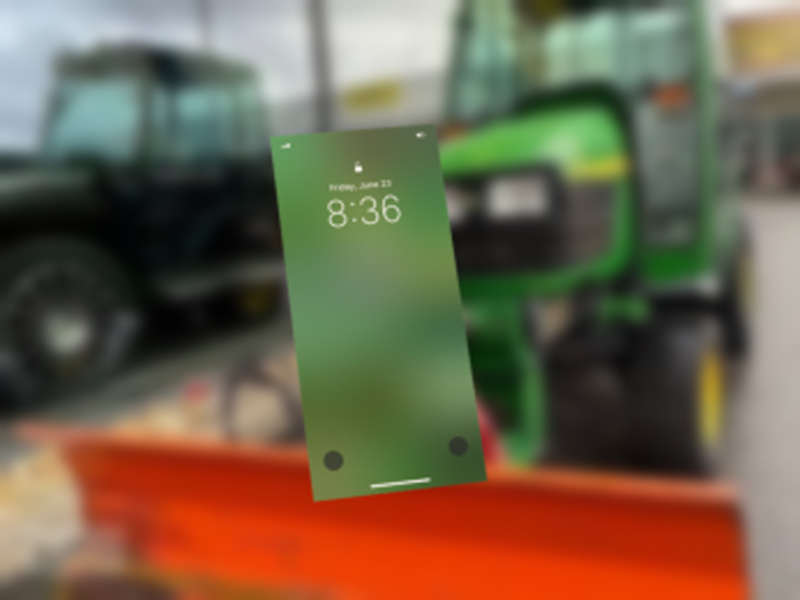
8:36
